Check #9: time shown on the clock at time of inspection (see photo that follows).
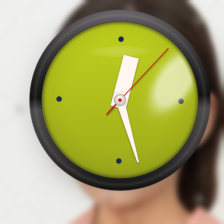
12:27:07
